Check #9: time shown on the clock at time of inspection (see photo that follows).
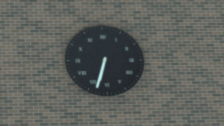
6:33
